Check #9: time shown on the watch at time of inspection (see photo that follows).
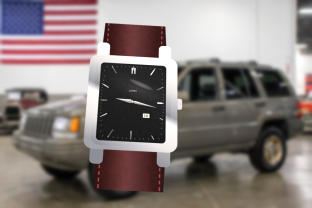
9:17
